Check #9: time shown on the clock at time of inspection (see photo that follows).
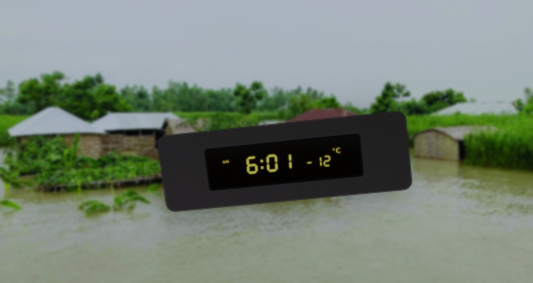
6:01
